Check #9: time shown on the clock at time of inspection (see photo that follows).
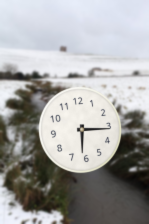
6:16
